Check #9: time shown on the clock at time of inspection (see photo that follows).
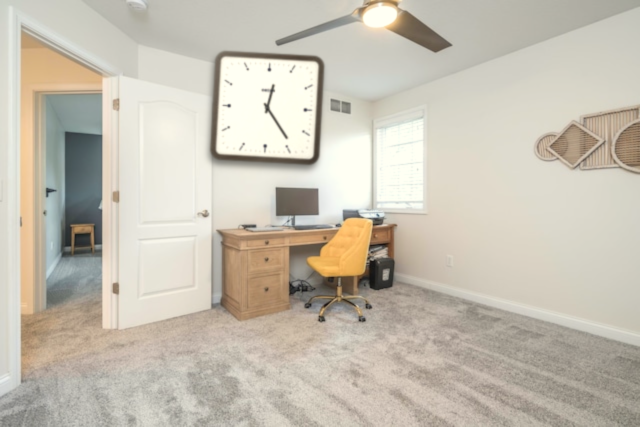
12:24
